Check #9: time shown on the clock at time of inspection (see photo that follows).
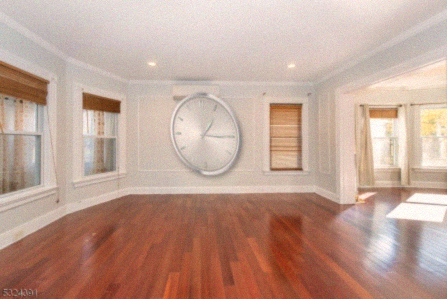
1:15
